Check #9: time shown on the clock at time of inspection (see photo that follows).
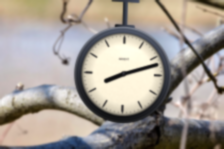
8:12
